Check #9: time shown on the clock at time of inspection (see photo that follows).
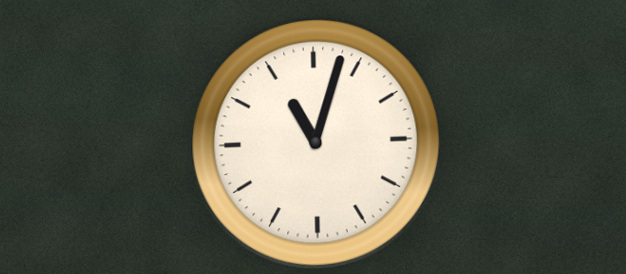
11:03
